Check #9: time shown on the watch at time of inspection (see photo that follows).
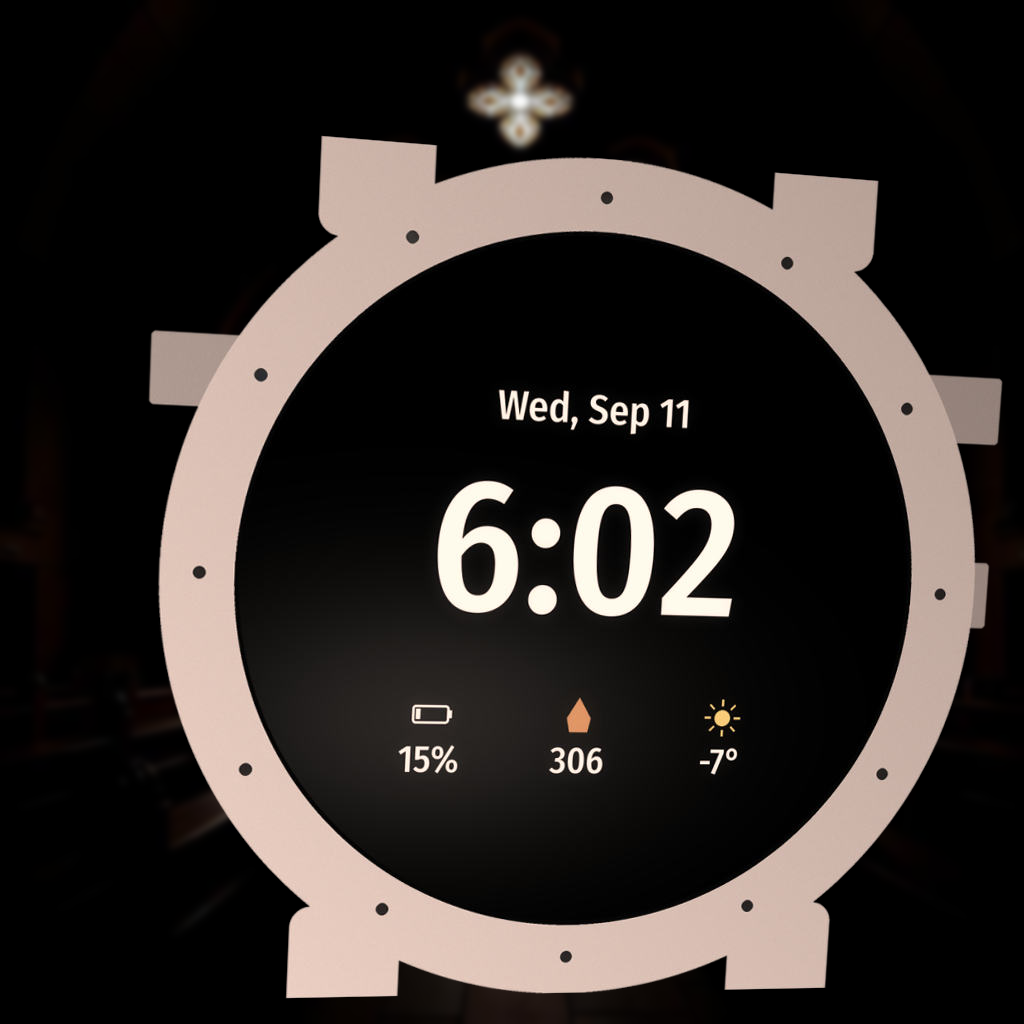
6:02
